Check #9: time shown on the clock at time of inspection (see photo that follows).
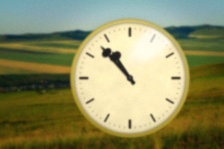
10:53
